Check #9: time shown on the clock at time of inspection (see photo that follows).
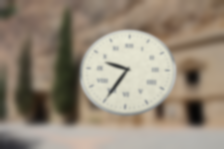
9:35
